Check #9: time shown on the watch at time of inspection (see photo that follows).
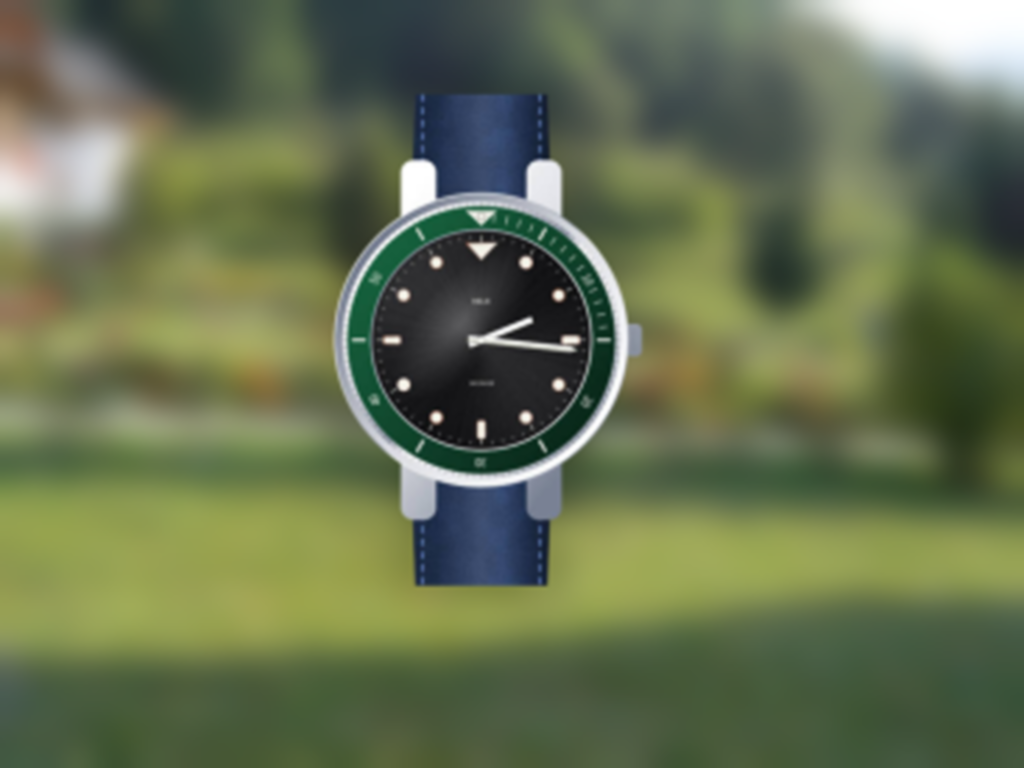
2:16
